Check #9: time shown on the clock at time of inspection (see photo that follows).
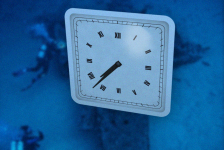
7:37
